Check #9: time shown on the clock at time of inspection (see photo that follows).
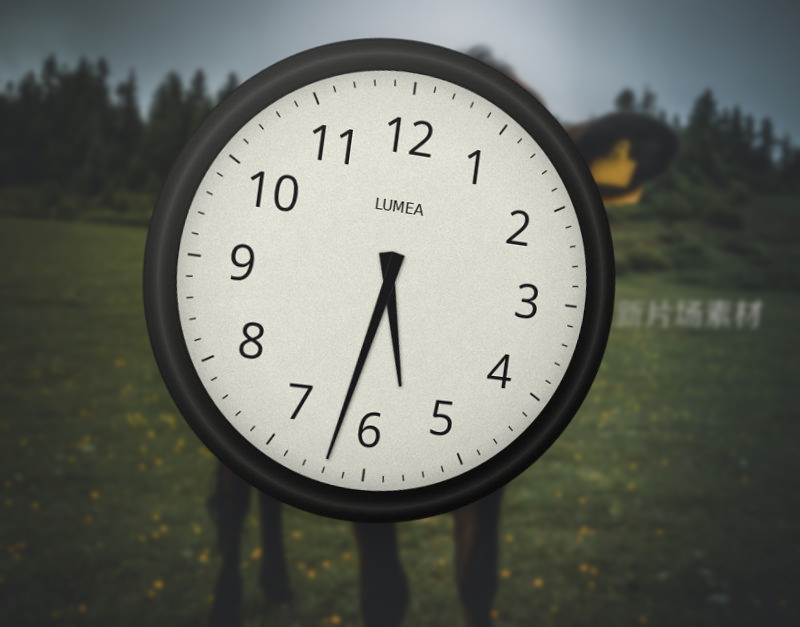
5:32
